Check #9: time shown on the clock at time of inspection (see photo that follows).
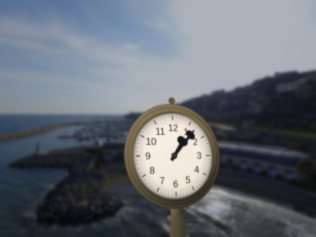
1:07
